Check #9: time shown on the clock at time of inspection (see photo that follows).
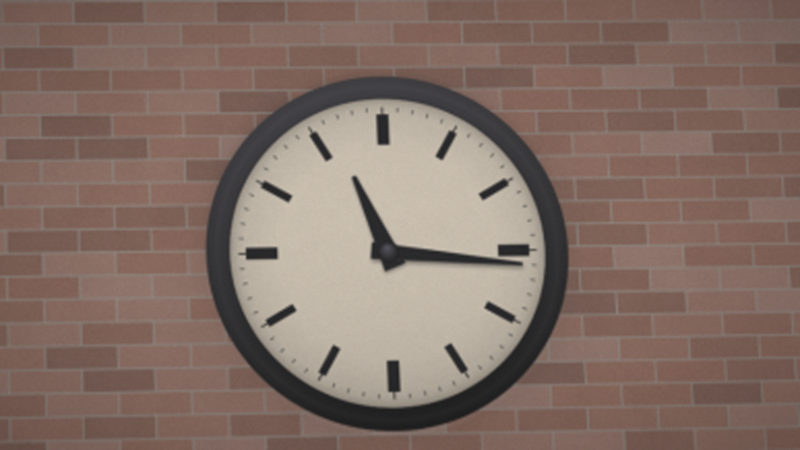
11:16
